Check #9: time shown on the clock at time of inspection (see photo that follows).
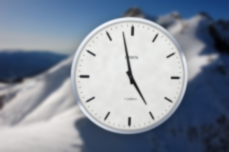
4:58
